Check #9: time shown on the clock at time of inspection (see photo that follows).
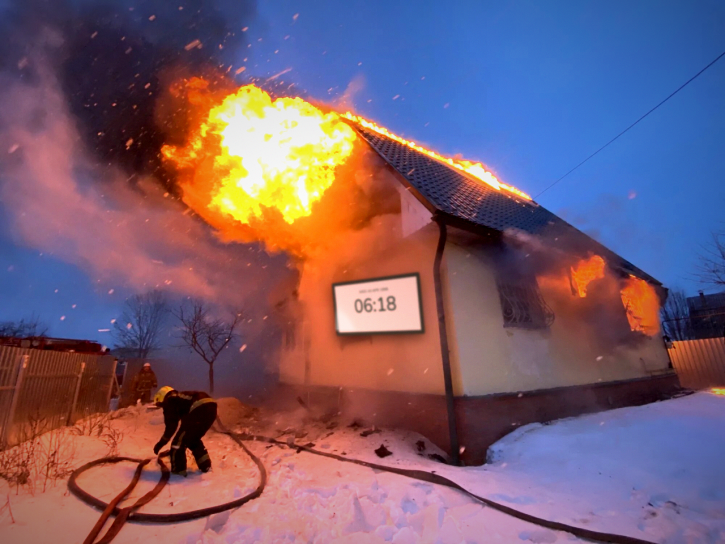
6:18
